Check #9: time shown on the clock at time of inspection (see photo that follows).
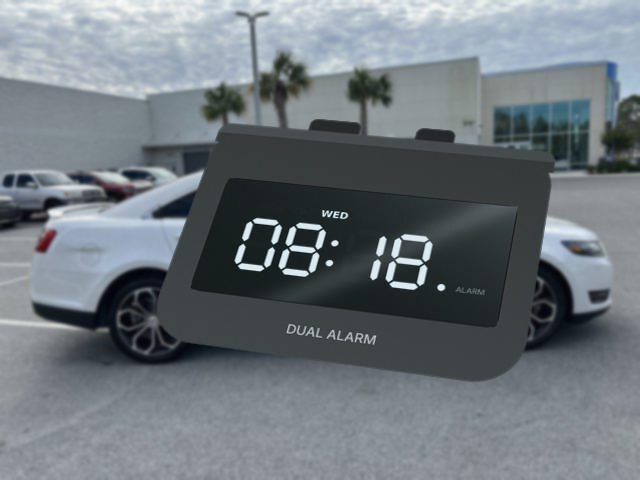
8:18
